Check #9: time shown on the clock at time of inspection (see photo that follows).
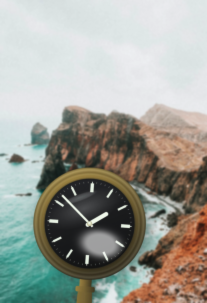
1:52
